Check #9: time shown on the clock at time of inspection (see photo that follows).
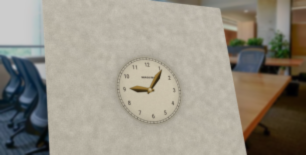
9:06
